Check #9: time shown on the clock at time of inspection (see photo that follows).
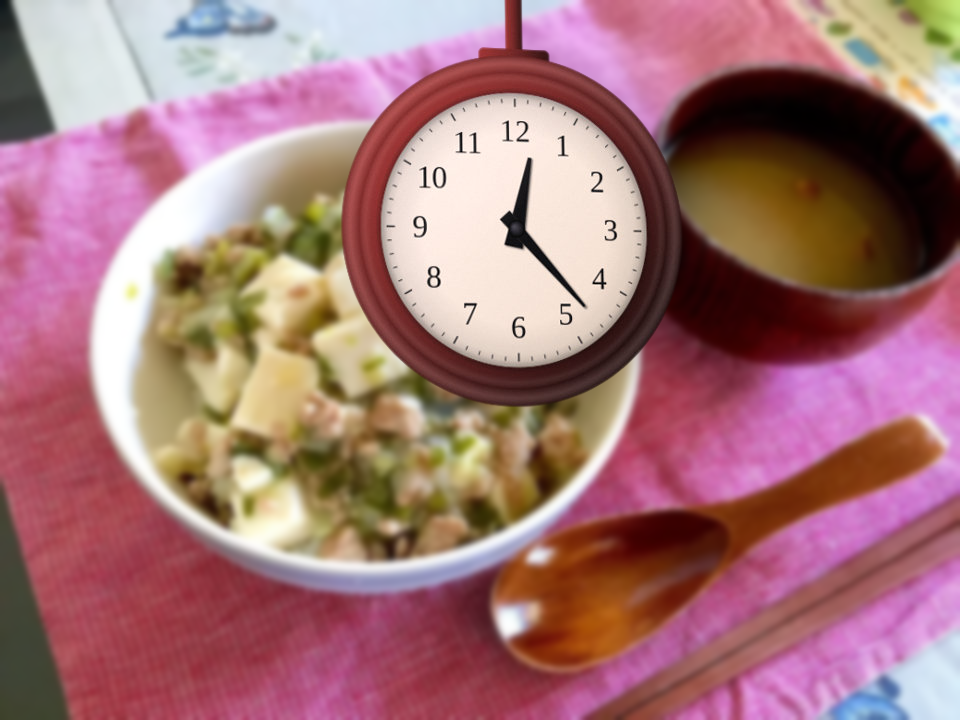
12:23
